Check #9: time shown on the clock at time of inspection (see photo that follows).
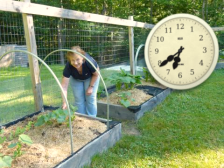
6:39
